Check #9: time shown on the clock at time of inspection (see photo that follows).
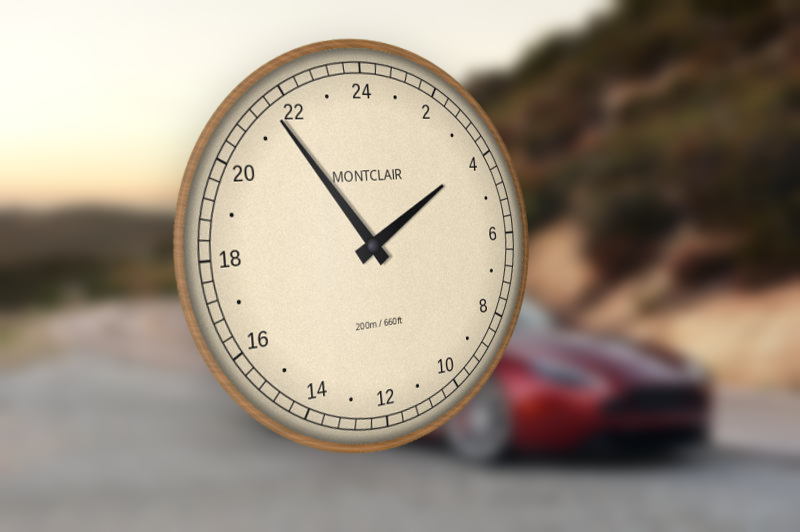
3:54
